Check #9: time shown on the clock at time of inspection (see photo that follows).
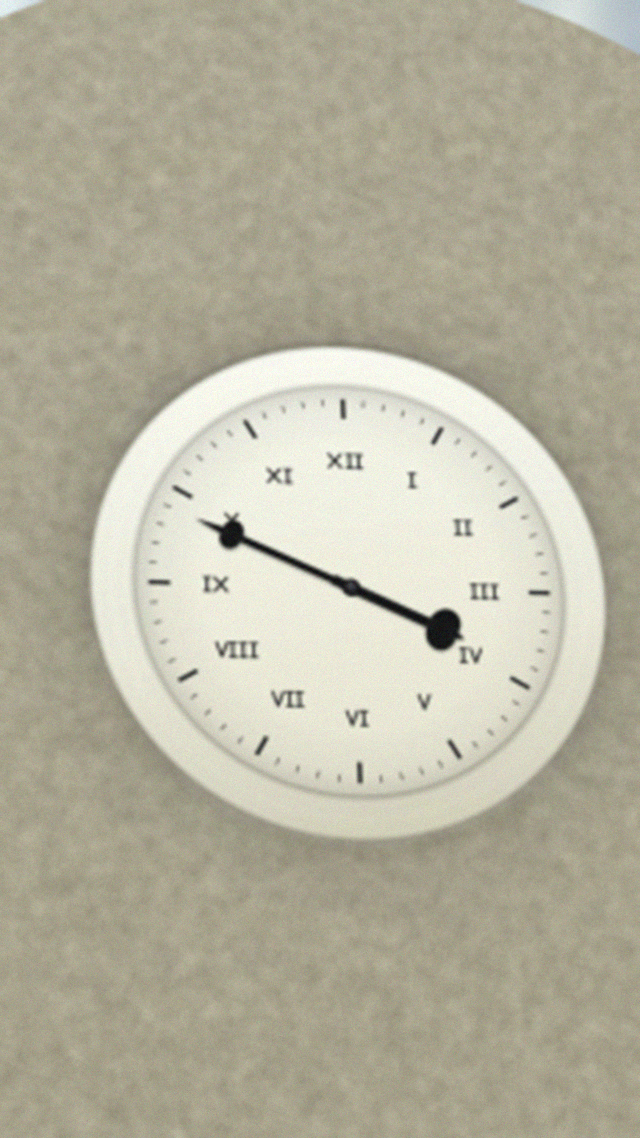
3:49
